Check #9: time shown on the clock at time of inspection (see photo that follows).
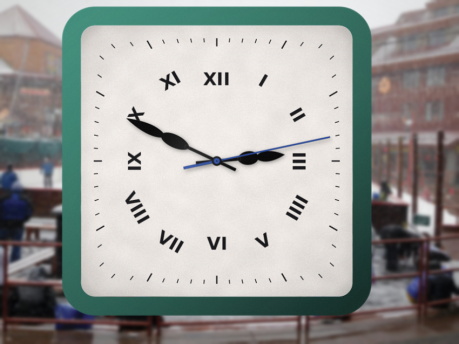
2:49:13
